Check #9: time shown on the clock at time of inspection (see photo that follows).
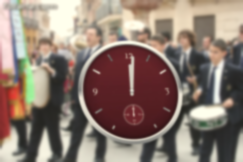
12:01
